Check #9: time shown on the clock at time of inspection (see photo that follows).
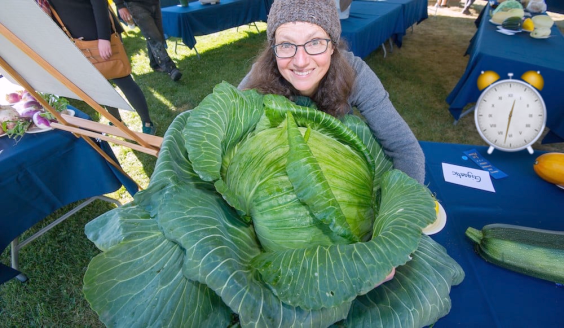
12:32
